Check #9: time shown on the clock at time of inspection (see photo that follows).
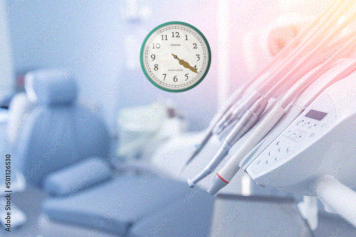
4:21
